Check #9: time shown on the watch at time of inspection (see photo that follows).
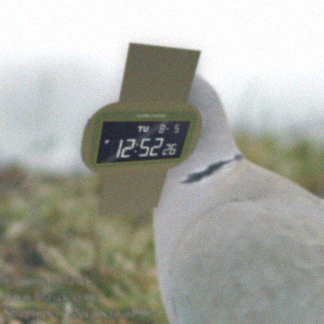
12:52:26
